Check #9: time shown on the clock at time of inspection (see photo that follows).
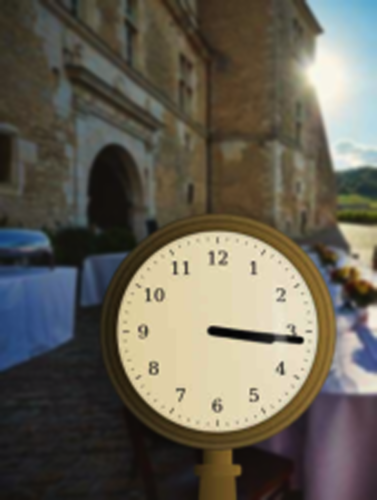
3:16
